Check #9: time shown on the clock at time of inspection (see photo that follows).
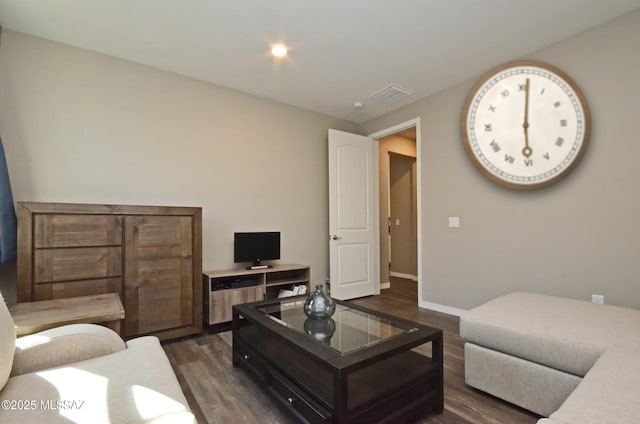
6:01
